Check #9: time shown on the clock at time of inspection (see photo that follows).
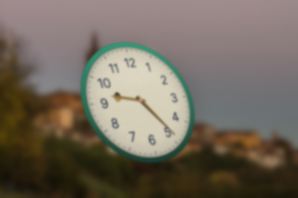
9:24
